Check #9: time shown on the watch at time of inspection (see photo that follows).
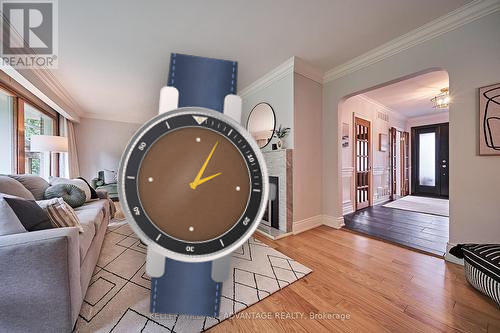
2:04
